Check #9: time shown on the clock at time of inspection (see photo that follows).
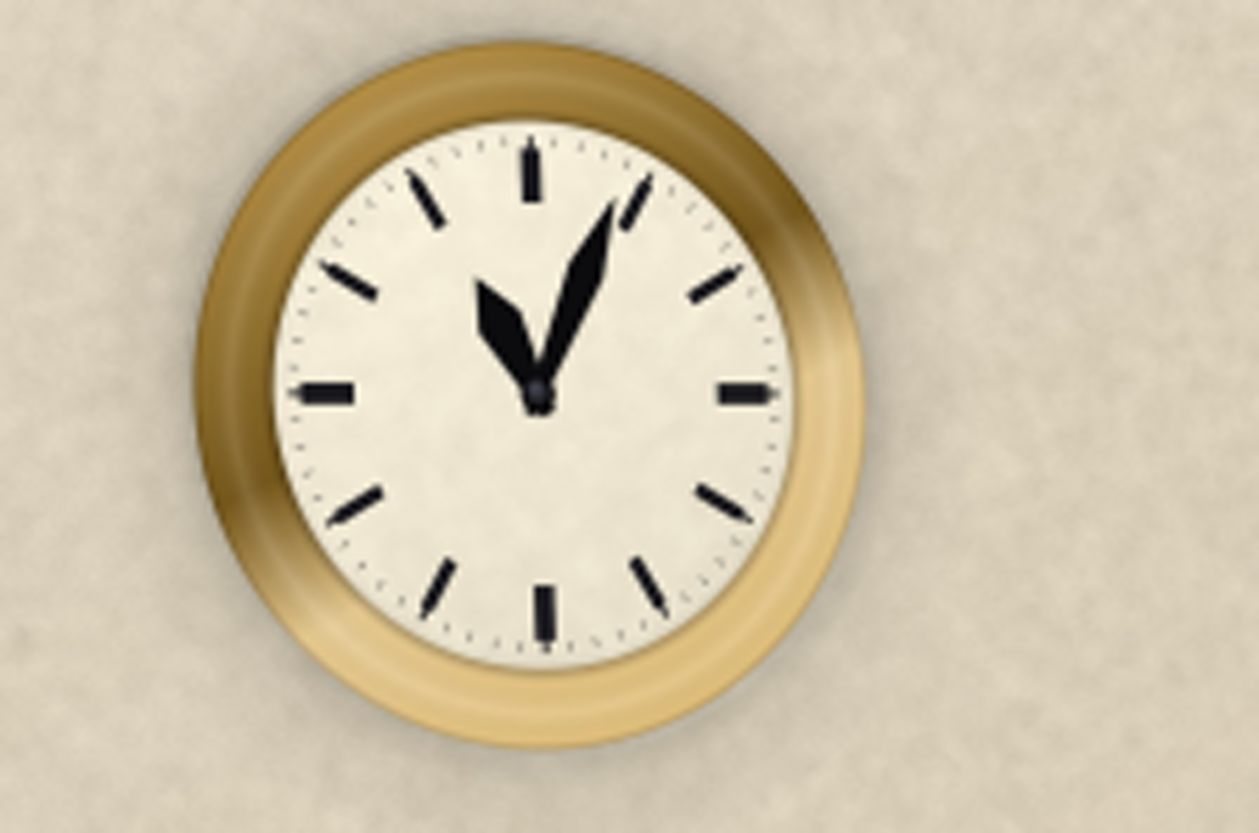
11:04
